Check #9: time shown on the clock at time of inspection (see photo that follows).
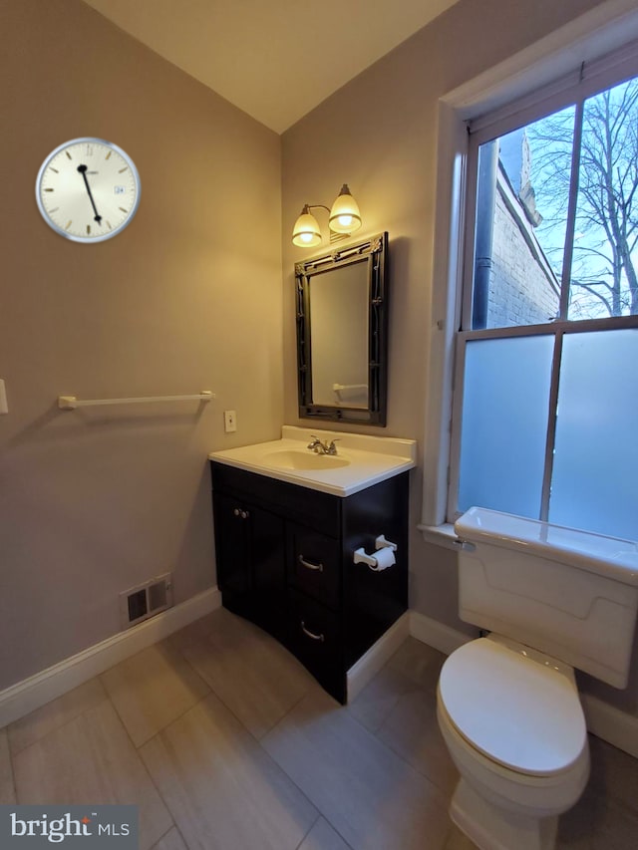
11:27
